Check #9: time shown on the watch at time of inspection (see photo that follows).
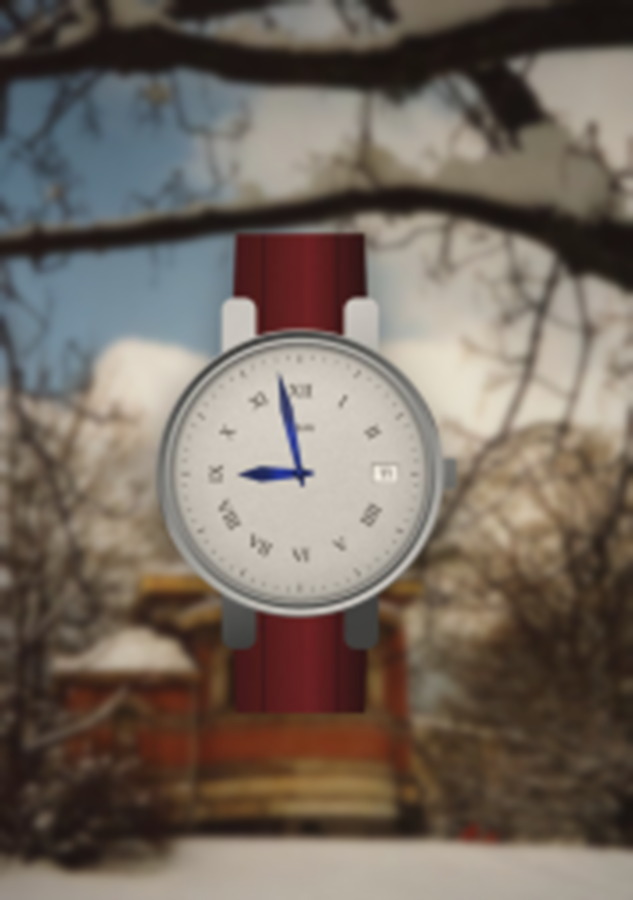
8:58
